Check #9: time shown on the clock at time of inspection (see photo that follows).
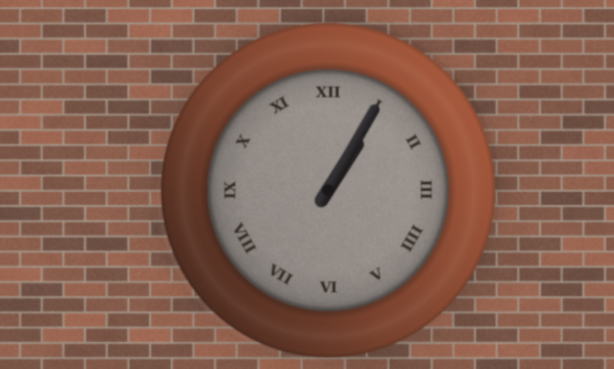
1:05
